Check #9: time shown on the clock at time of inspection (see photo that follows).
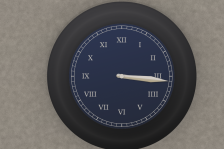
3:16
